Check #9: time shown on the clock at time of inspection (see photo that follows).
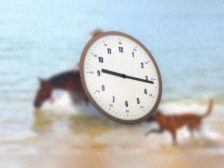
9:16
